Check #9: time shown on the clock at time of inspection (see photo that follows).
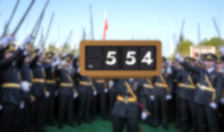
5:54
